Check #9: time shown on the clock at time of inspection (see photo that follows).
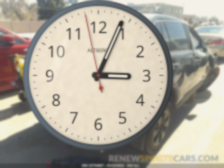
3:03:58
